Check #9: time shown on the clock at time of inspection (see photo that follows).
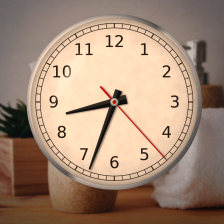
8:33:23
